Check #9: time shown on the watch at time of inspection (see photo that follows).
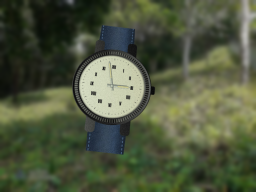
2:58
